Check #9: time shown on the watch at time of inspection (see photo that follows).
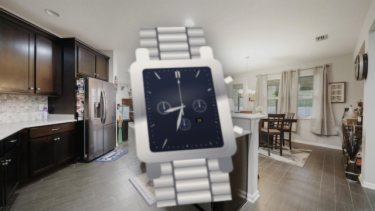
8:33
